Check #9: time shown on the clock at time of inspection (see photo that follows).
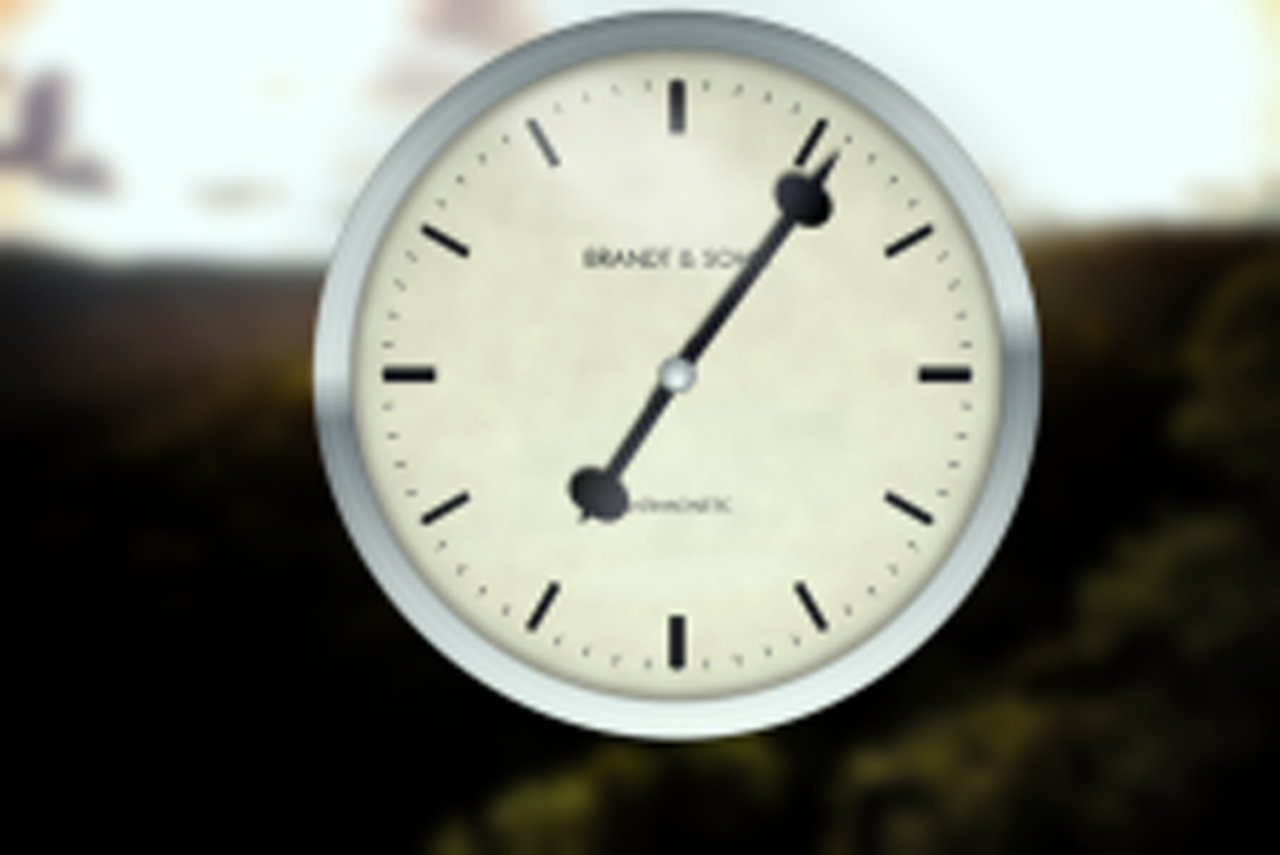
7:06
